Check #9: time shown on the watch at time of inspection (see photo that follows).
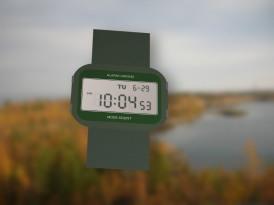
10:04:53
